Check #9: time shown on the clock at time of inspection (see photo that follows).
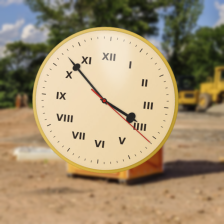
3:52:21
